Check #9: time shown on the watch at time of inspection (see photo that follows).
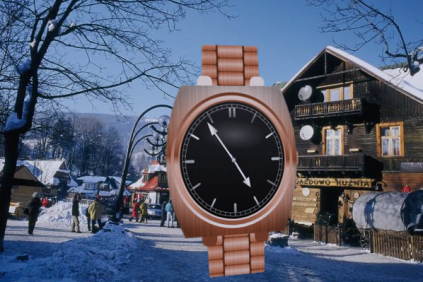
4:54
